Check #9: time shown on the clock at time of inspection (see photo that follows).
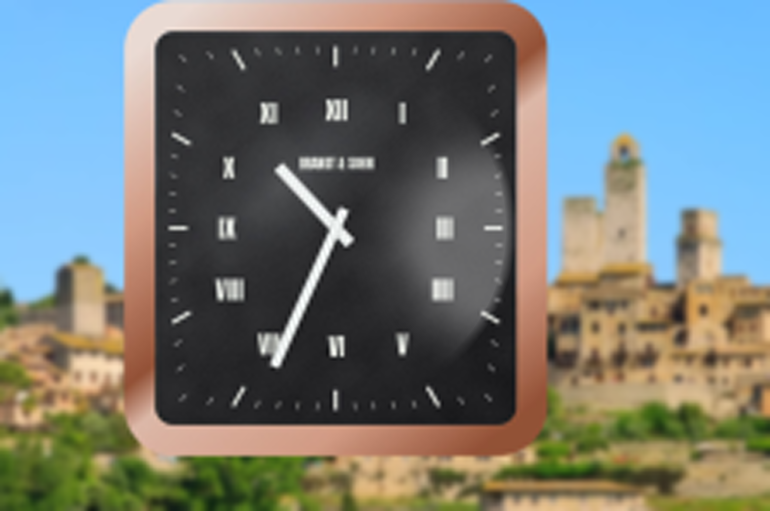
10:34
